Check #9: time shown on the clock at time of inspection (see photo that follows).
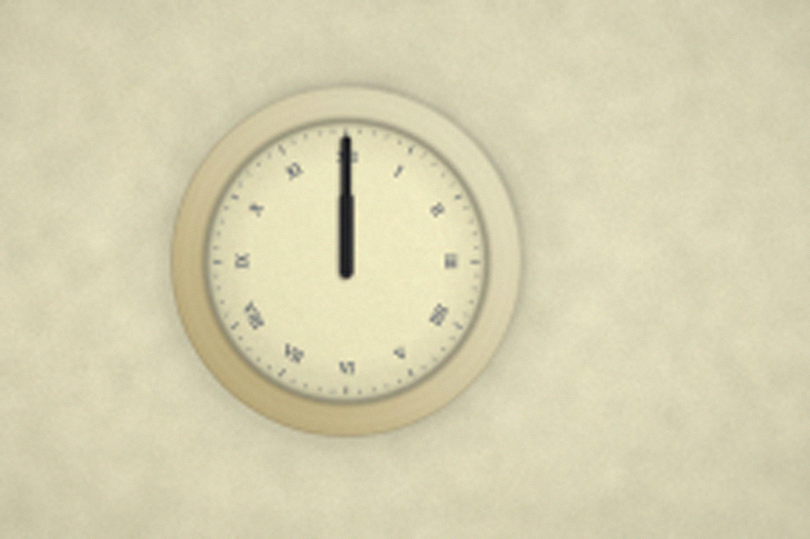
12:00
